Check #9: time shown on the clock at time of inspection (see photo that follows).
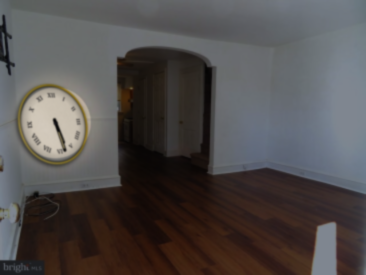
5:28
